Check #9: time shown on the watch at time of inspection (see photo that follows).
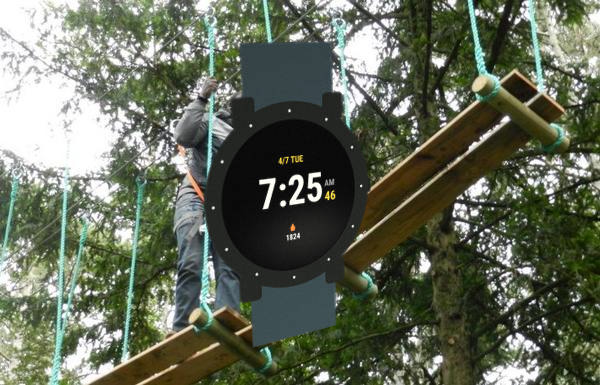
7:25:46
